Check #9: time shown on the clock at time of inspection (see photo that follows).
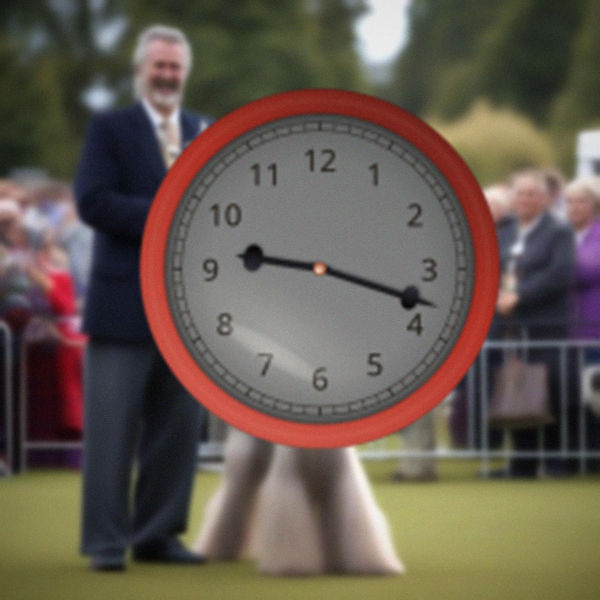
9:18
